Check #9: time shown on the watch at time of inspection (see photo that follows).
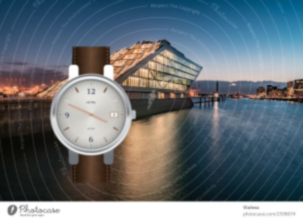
3:49
